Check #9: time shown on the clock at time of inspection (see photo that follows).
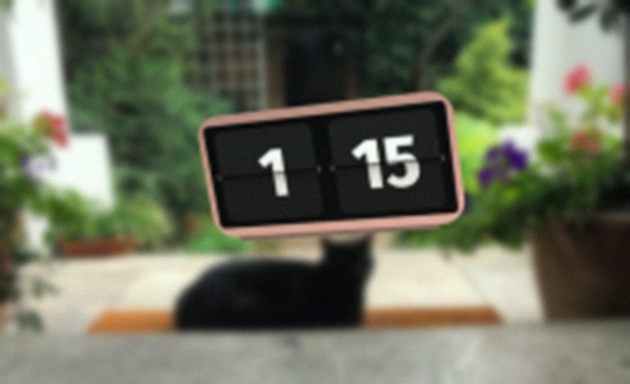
1:15
